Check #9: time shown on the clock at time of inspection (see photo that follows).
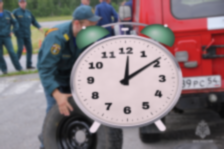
12:09
